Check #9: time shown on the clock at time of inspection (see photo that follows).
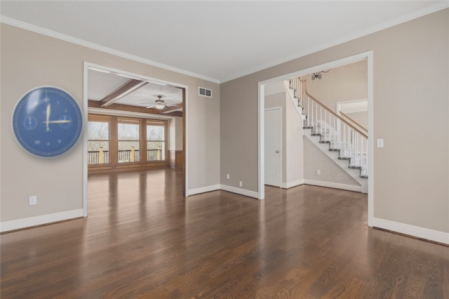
12:15
